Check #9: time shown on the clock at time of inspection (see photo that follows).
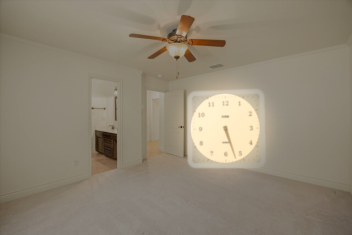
5:27
